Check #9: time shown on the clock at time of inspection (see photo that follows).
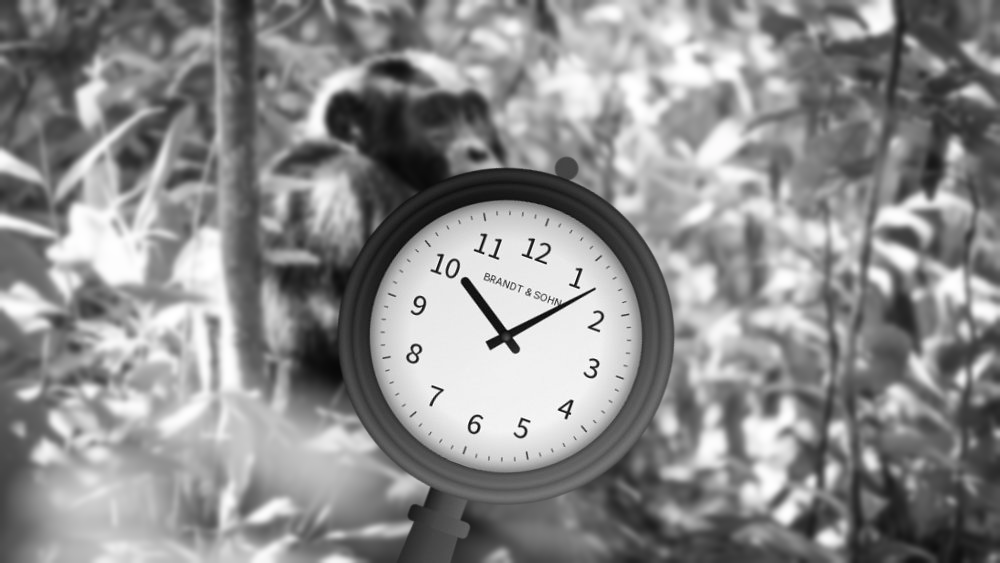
10:07
